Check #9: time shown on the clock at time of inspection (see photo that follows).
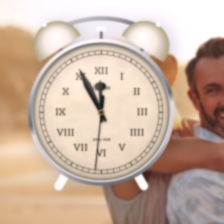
11:55:31
